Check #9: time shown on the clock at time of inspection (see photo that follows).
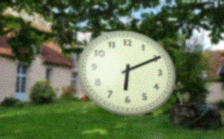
6:10
